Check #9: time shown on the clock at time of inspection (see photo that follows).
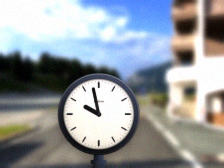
9:58
